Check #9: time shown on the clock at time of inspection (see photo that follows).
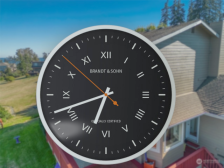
6:41:52
